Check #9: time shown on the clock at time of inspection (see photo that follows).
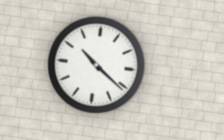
10:21
